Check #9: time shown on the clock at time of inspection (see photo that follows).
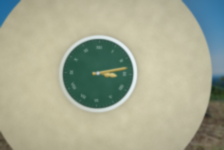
3:13
